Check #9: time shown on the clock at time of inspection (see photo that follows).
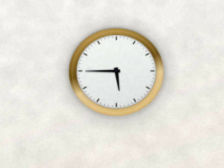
5:45
